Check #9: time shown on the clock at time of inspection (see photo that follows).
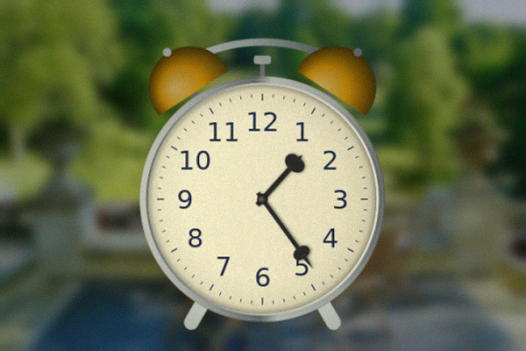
1:24
